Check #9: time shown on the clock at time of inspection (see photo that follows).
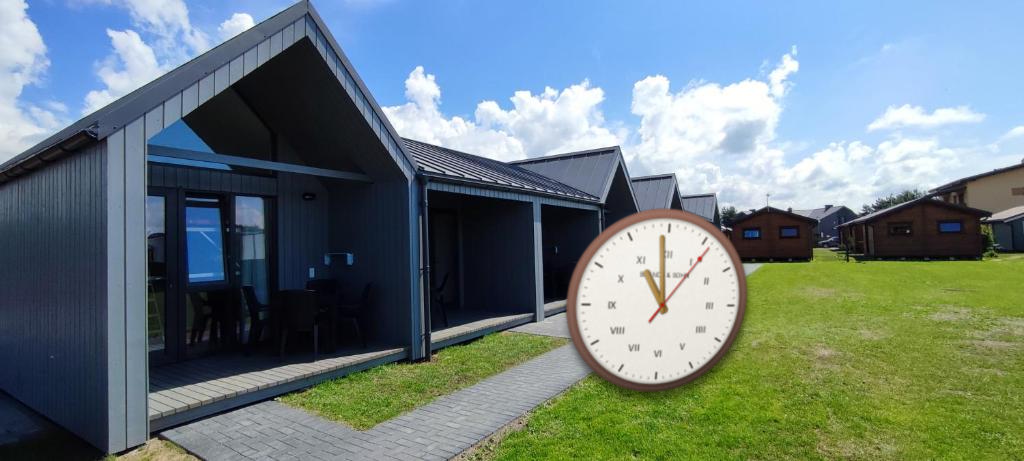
10:59:06
